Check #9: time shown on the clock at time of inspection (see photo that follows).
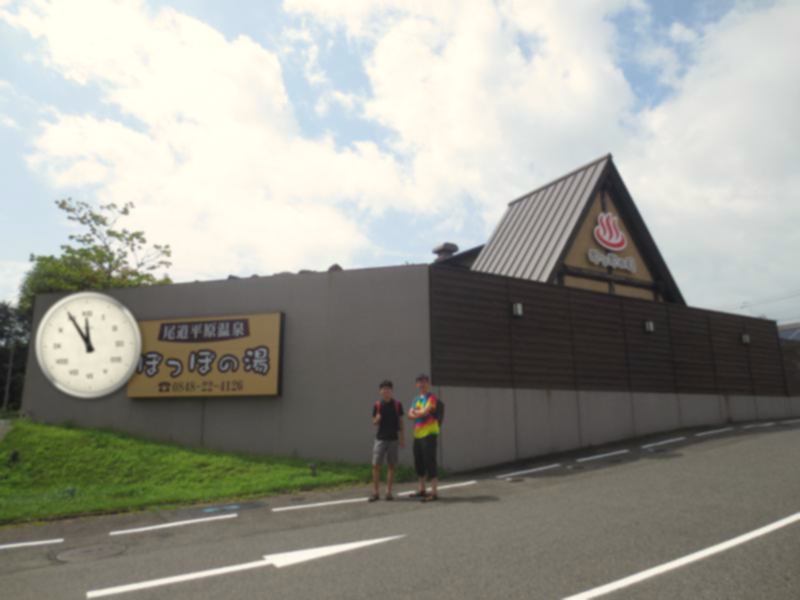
11:55
